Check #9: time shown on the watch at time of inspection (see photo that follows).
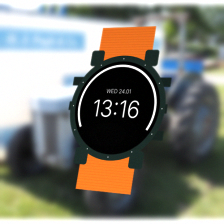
13:16
